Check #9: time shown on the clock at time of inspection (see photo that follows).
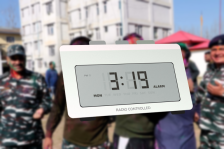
3:19
